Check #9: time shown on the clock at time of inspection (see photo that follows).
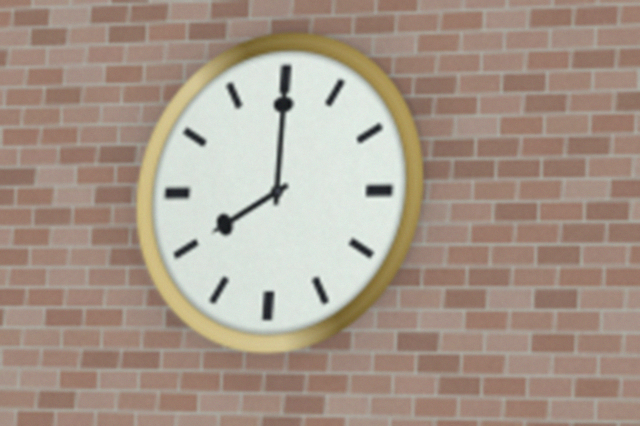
8:00
